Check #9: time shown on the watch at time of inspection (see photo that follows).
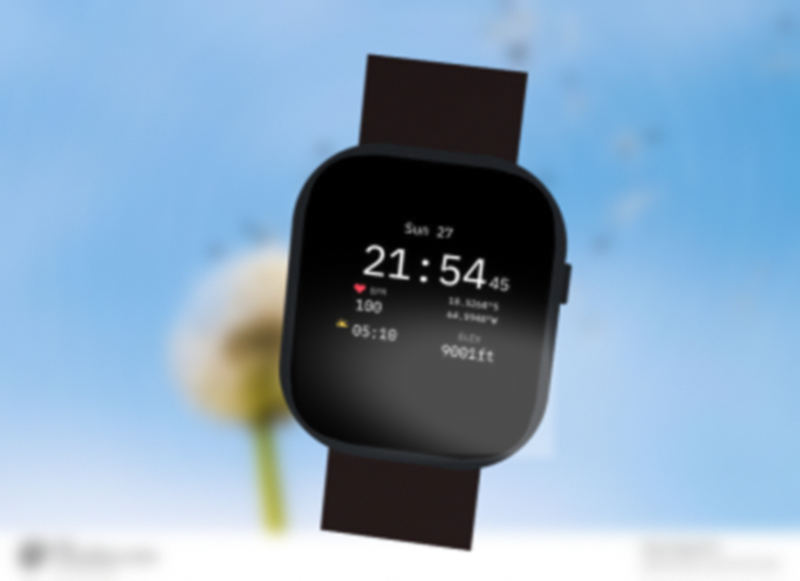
21:54
